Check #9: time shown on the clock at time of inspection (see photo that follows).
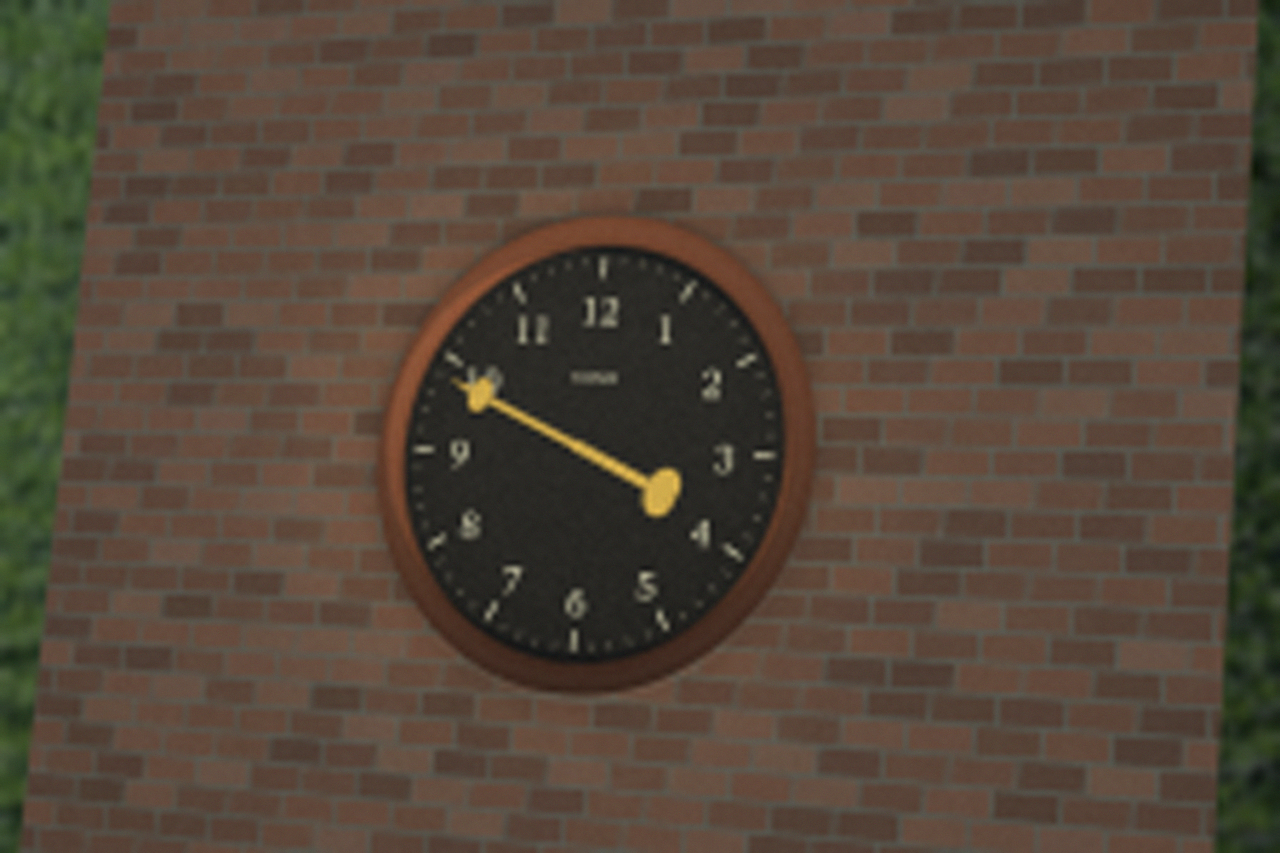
3:49
